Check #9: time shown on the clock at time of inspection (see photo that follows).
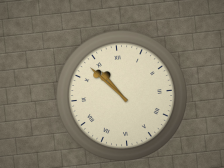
10:53
